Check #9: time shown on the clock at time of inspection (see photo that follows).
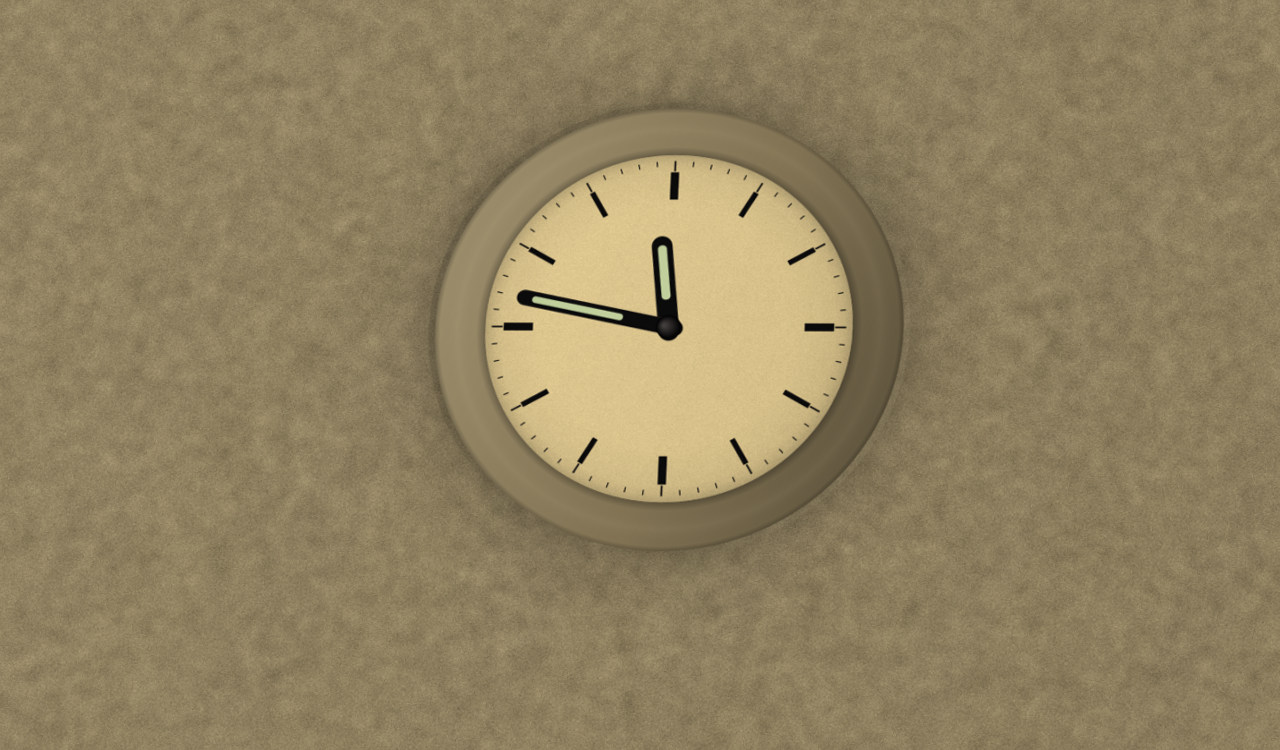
11:47
